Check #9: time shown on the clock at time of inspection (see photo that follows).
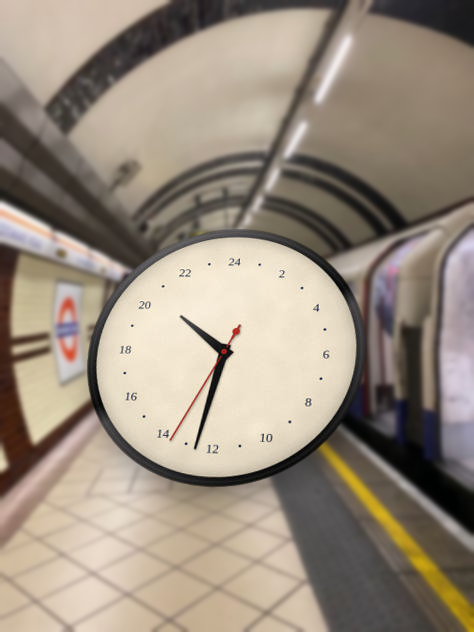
20:31:34
